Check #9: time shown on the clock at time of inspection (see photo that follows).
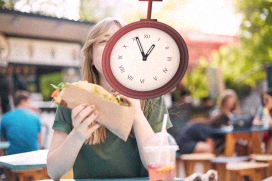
12:56
